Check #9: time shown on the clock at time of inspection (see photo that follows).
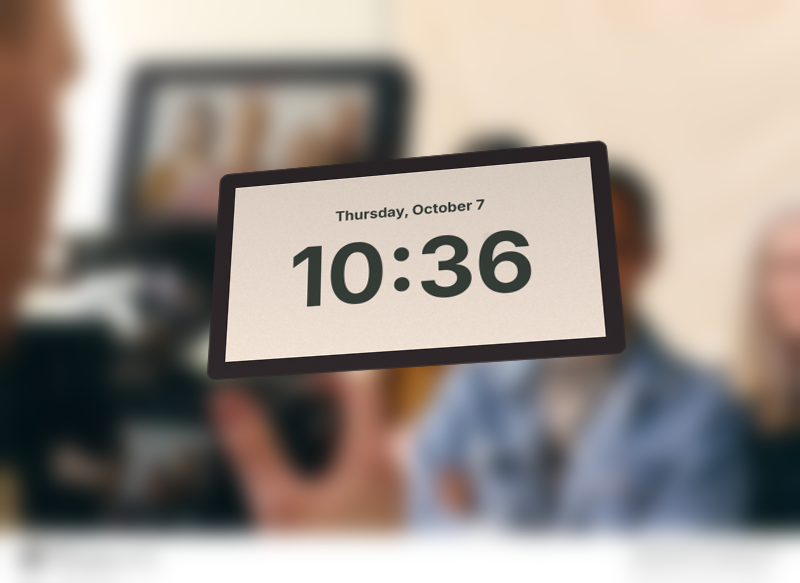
10:36
